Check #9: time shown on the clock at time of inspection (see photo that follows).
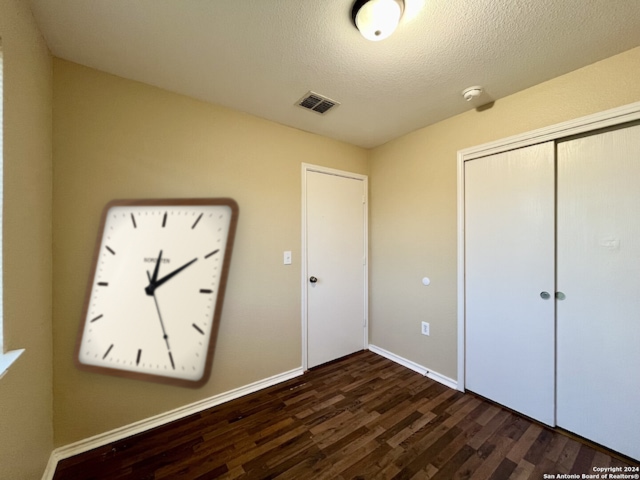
12:09:25
